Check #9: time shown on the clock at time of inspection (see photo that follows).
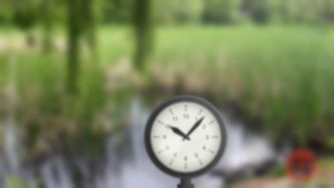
10:07
